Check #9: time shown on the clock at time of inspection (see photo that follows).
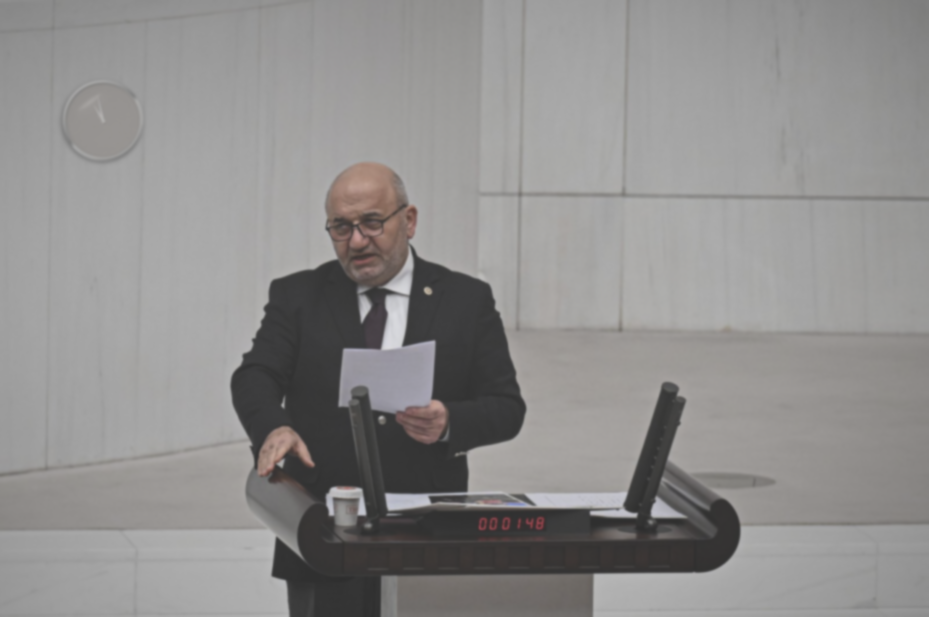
10:58
